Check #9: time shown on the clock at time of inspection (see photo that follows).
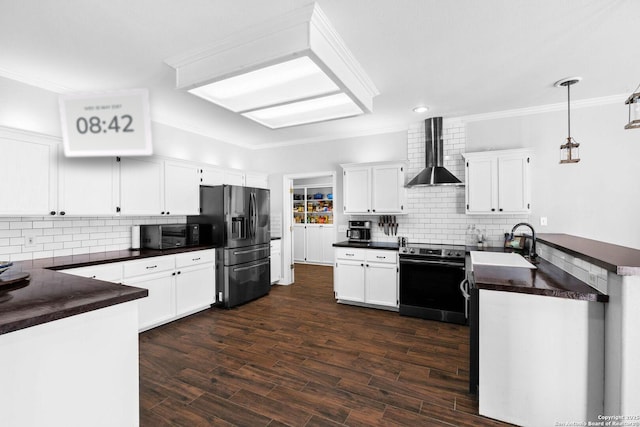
8:42
